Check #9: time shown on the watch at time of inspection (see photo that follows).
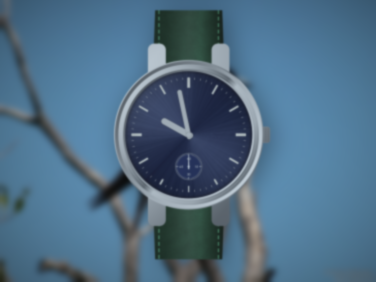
9:58
